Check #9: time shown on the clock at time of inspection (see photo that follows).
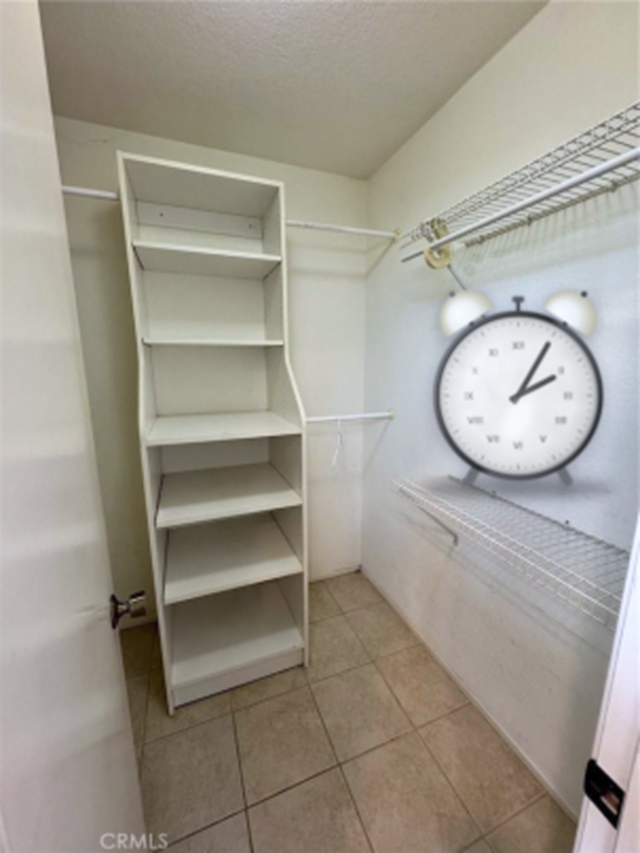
2:05
